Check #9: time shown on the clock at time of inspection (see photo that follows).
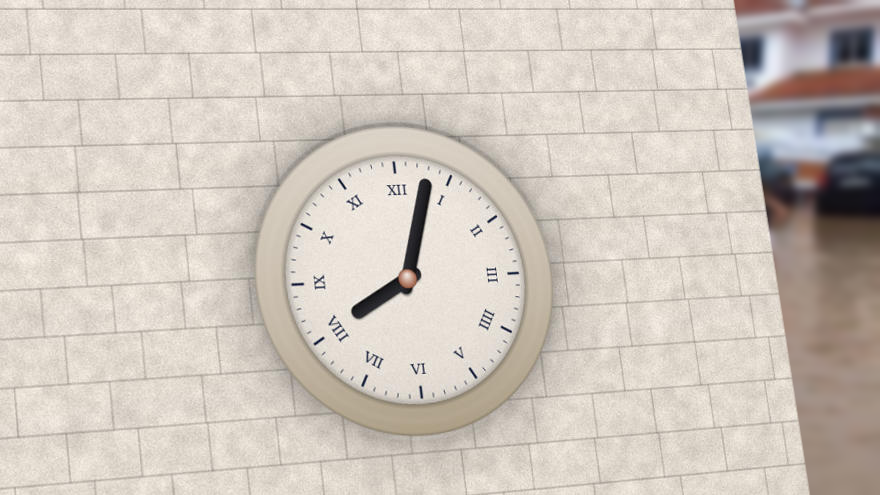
8:03
